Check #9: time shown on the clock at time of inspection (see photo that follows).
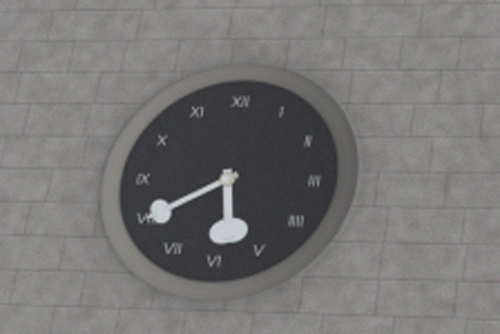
5:40
